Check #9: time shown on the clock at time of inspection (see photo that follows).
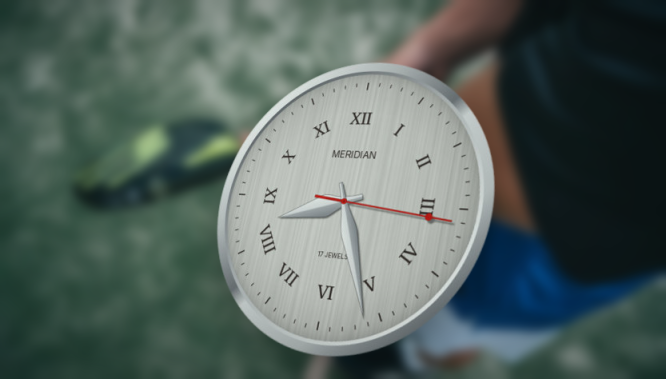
8:26:16
